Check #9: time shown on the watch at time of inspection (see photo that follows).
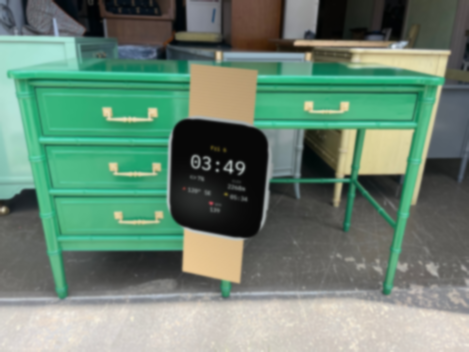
3:49
